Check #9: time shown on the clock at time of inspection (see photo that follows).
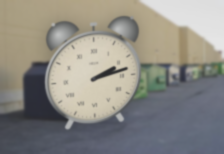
2:13
